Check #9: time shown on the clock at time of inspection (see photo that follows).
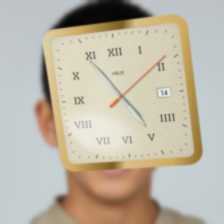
4:54:09
